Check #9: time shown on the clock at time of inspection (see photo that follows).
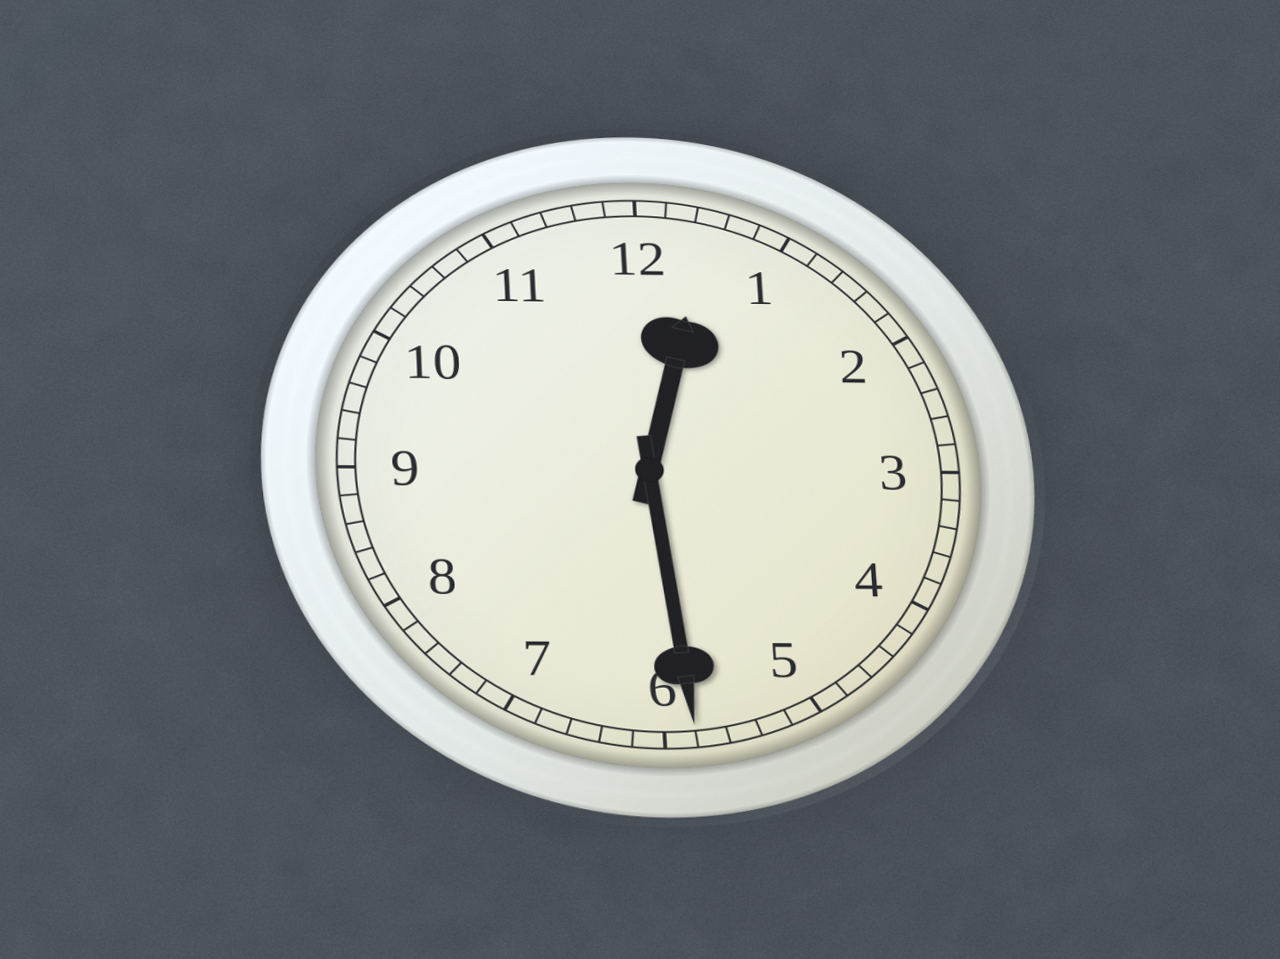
12:29
